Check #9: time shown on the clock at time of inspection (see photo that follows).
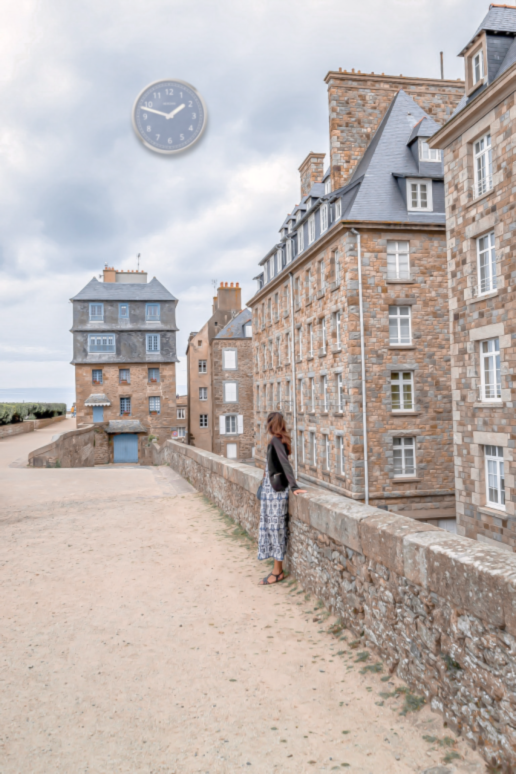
1:48
